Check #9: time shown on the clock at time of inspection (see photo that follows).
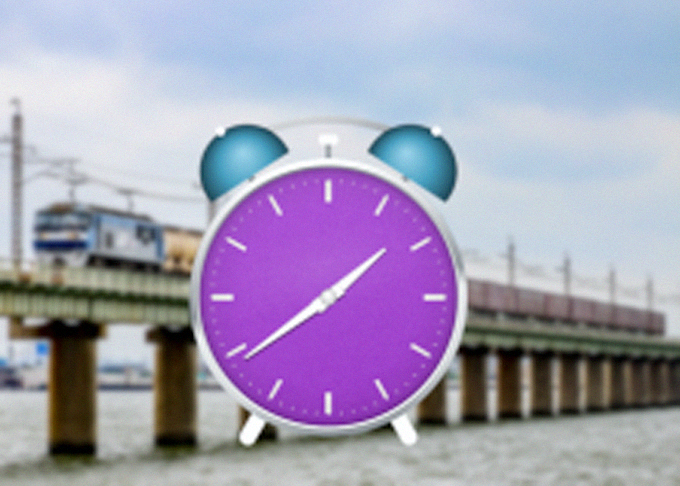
1:39
